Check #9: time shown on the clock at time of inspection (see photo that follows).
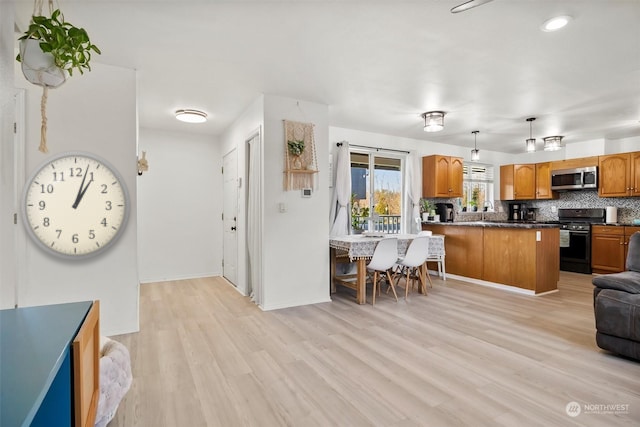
1:03
